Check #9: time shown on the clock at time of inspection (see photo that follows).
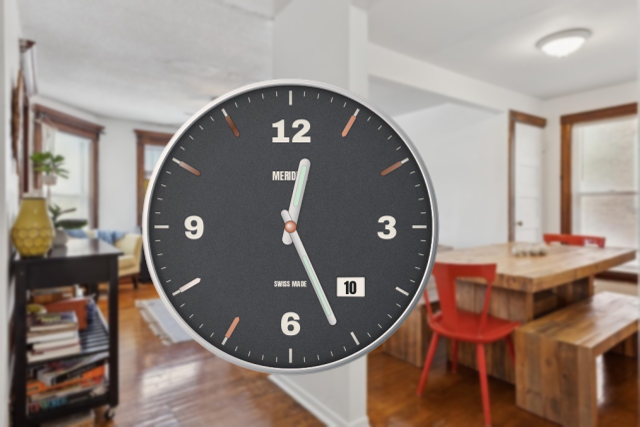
12:26
